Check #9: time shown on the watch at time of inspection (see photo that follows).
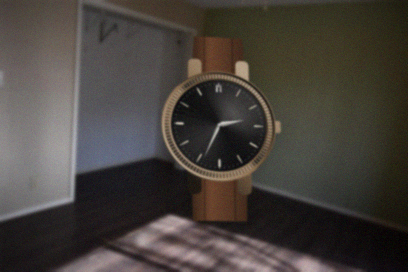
2:34
